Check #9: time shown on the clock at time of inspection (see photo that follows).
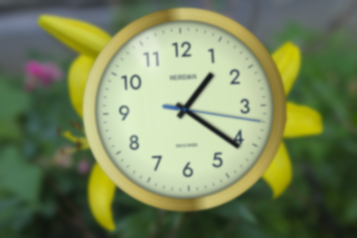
1:21:17
